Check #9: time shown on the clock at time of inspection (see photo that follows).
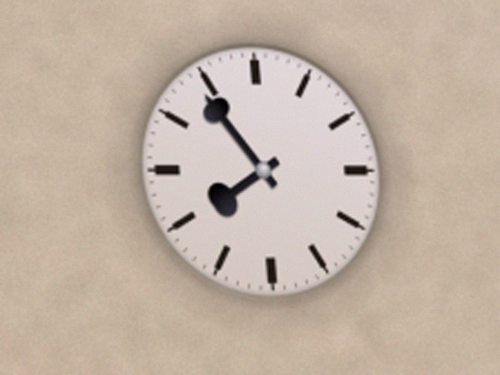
7:54
